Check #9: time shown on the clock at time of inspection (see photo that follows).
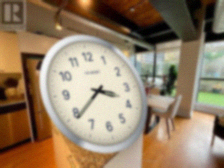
3:39
